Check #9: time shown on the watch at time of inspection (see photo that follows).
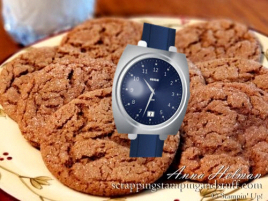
10:33
